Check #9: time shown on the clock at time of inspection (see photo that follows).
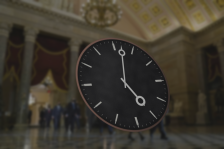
5:02
